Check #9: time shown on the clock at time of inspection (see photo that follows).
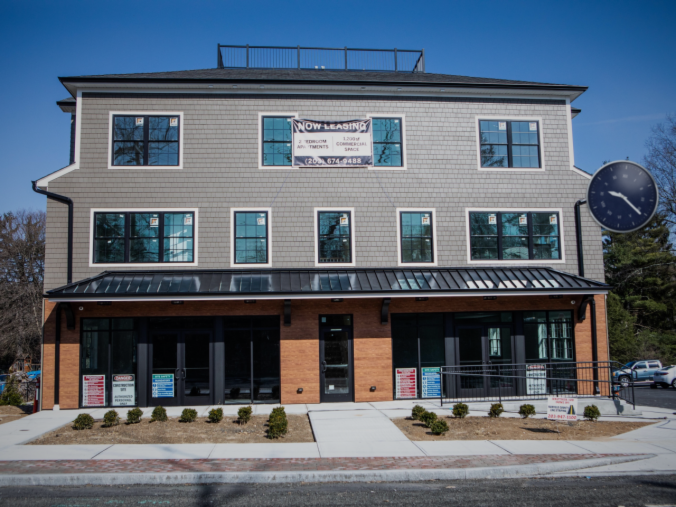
9:21
